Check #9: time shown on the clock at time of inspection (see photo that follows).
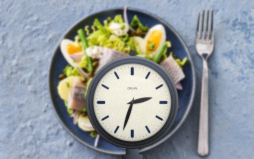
2:33
